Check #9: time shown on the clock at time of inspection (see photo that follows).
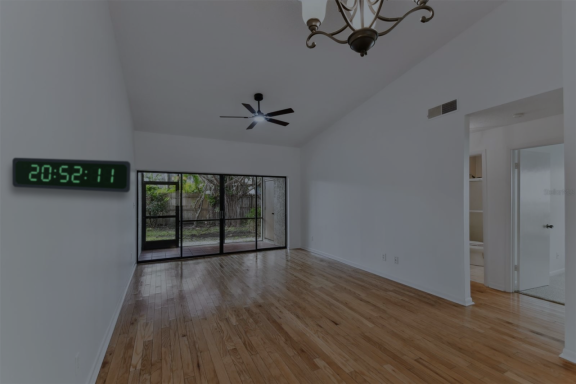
20:52:11
